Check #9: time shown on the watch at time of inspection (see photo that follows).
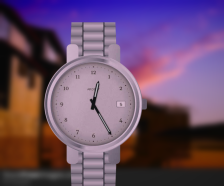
12:25
